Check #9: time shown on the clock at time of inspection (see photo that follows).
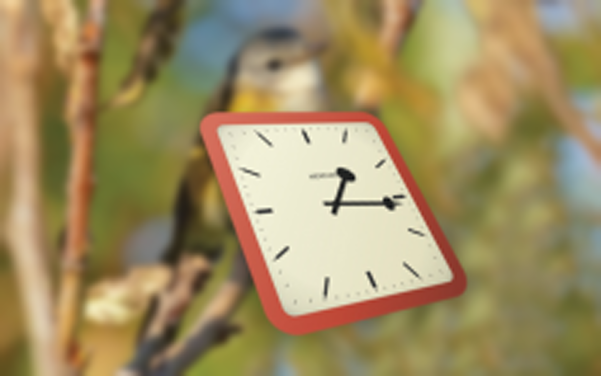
1:16
